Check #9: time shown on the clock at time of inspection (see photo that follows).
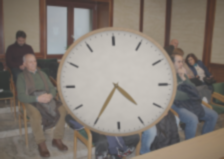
4:35
